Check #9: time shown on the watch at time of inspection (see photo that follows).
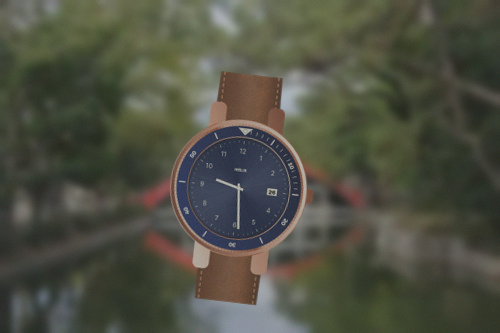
9:29
